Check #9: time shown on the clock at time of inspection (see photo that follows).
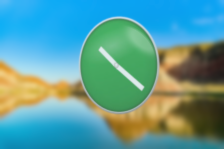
10:21
